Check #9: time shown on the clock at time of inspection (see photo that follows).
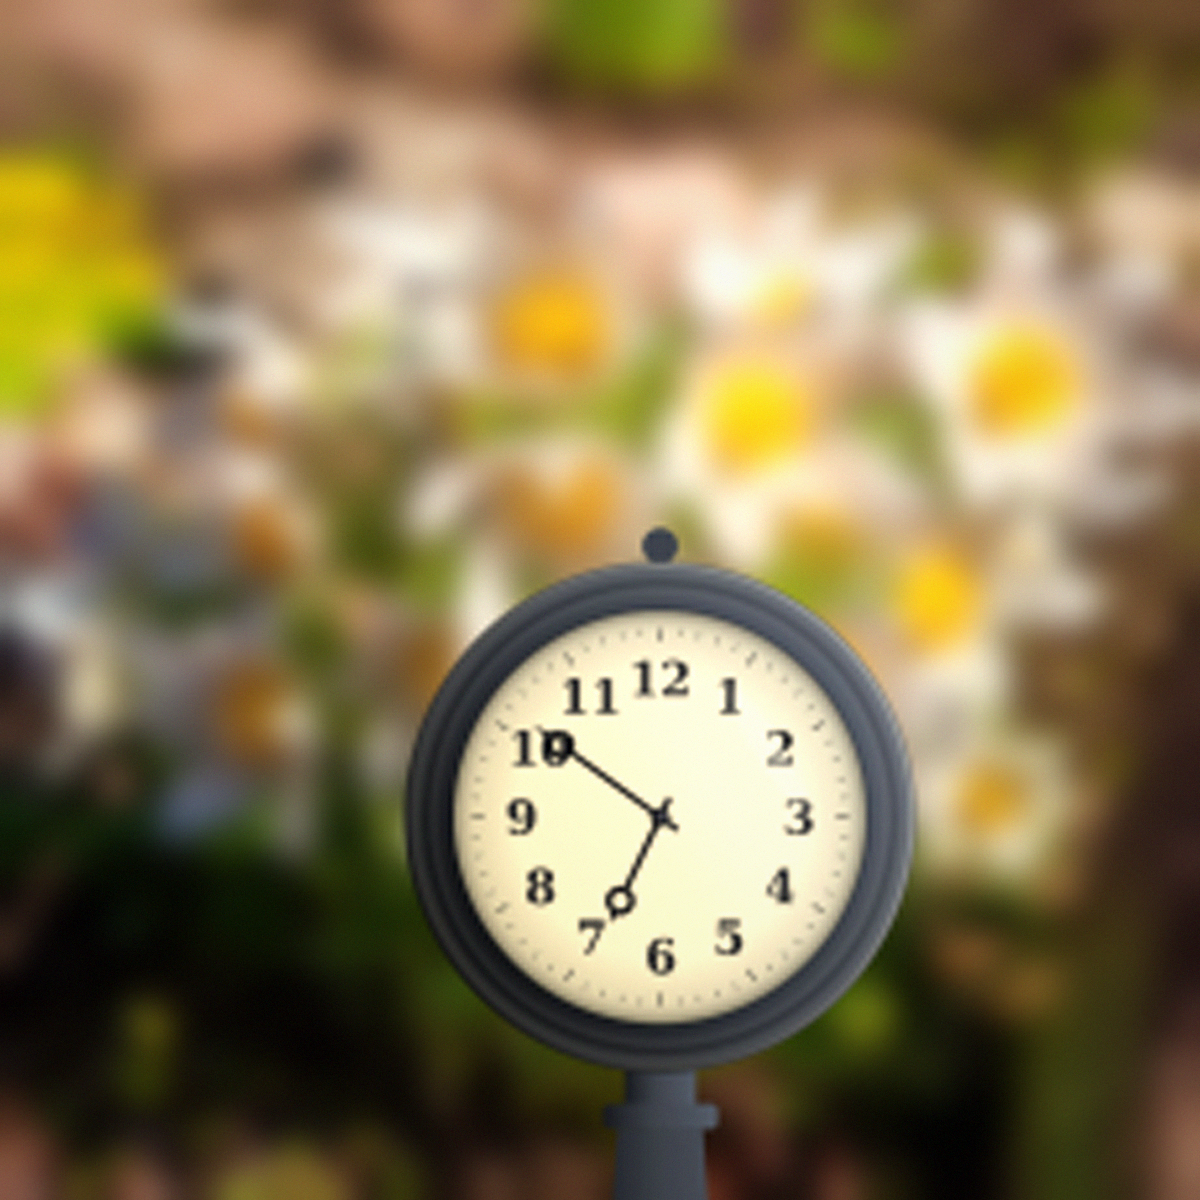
6:51
